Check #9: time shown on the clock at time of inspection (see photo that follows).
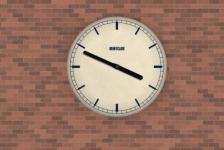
3:49
